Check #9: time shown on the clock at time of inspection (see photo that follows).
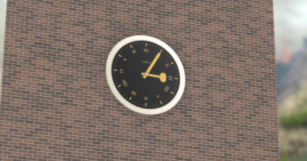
3:05
